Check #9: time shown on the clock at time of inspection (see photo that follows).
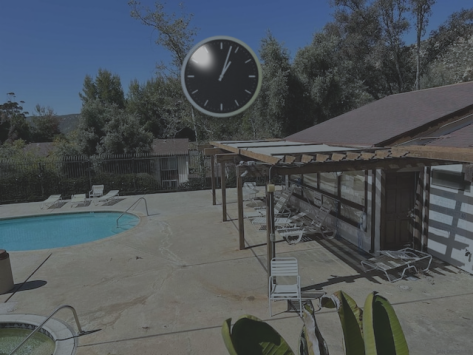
1:03
